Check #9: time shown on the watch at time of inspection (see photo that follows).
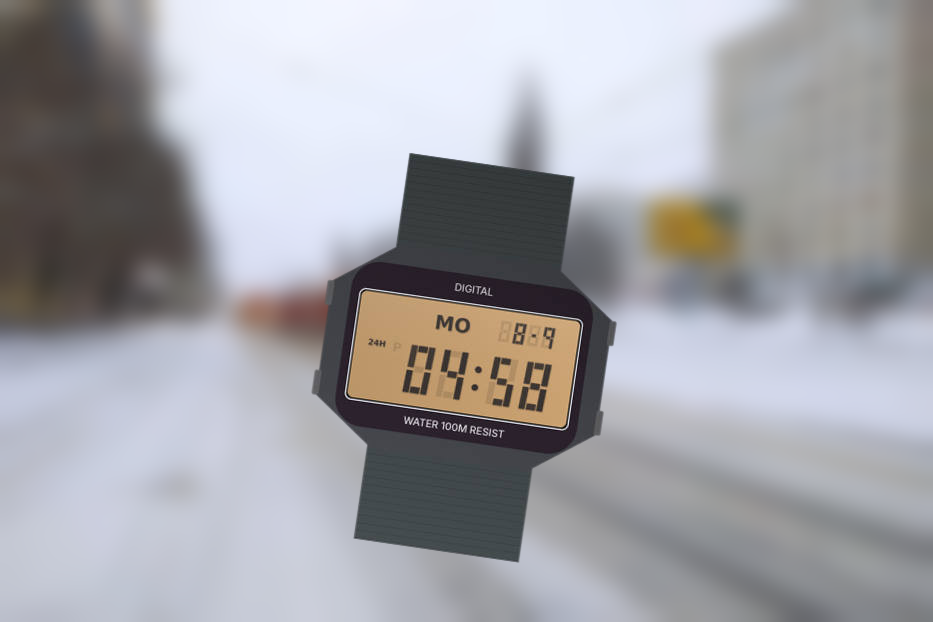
4:58
